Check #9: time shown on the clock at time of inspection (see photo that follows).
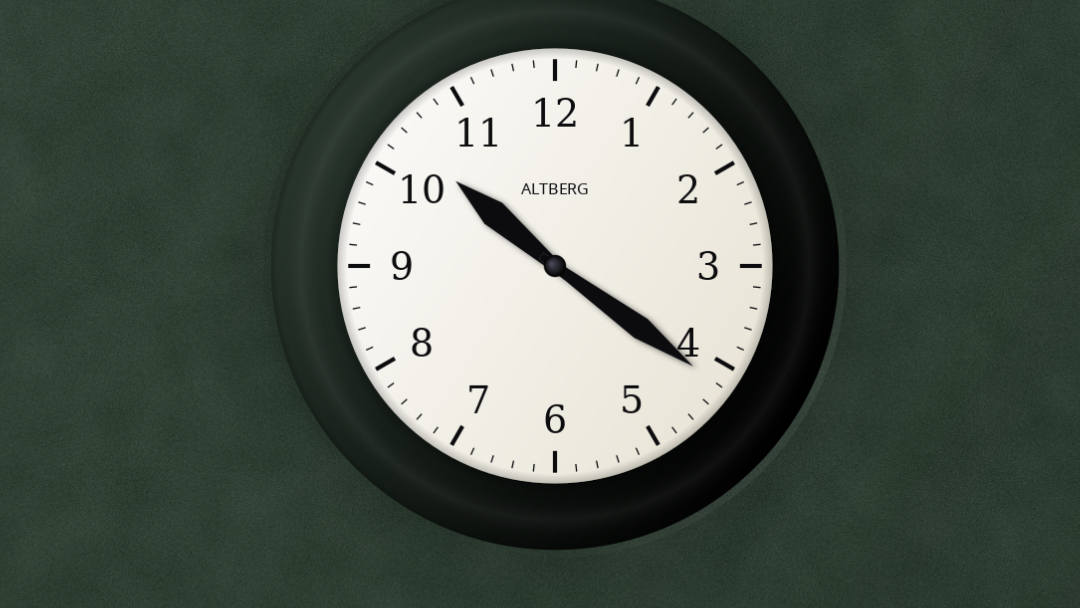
10:21
